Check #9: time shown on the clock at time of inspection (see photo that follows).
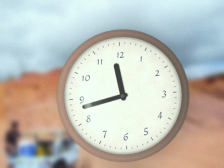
11:43
